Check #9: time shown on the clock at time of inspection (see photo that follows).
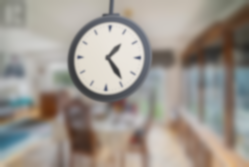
1:24
